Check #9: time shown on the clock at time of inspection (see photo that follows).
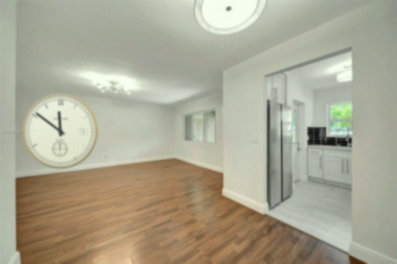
11:51
